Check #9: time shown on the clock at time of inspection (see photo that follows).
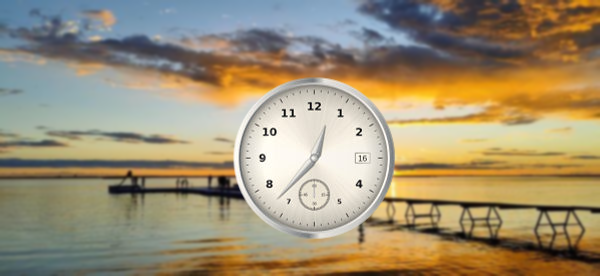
12:37
